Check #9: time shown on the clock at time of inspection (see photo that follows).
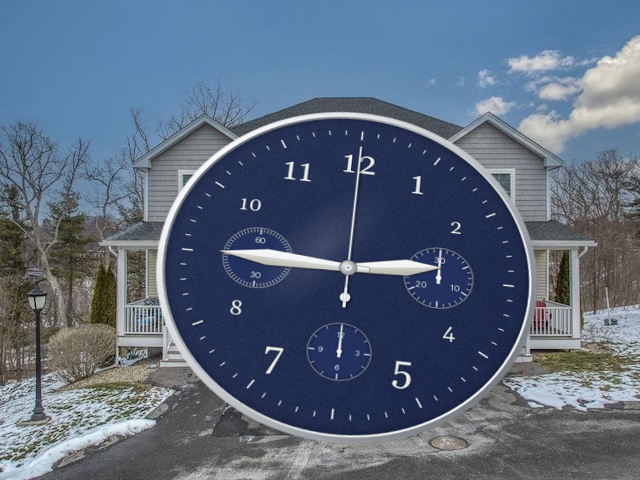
2:45:12
